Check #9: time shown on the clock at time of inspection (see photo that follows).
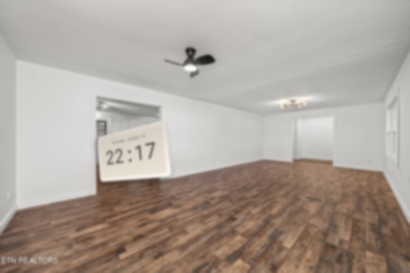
22:17
